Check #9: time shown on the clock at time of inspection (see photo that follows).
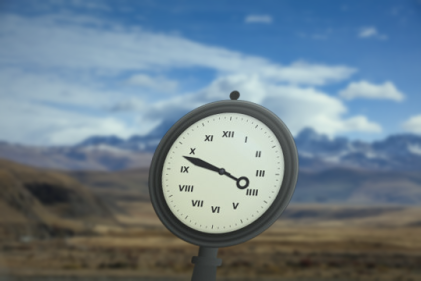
3:48
